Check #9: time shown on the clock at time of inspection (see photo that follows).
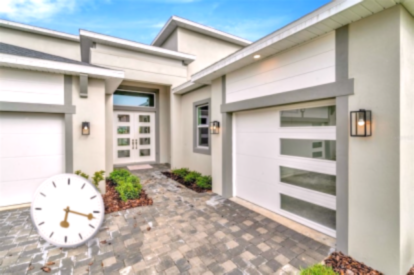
6:17
